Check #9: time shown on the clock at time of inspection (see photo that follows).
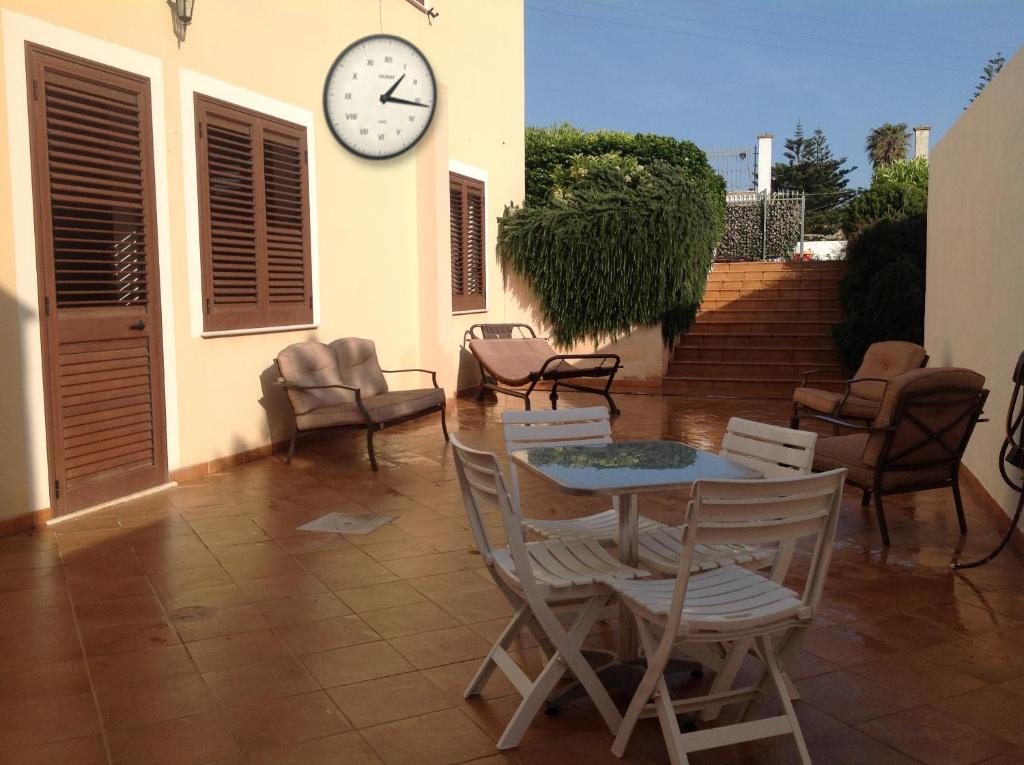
1:16
